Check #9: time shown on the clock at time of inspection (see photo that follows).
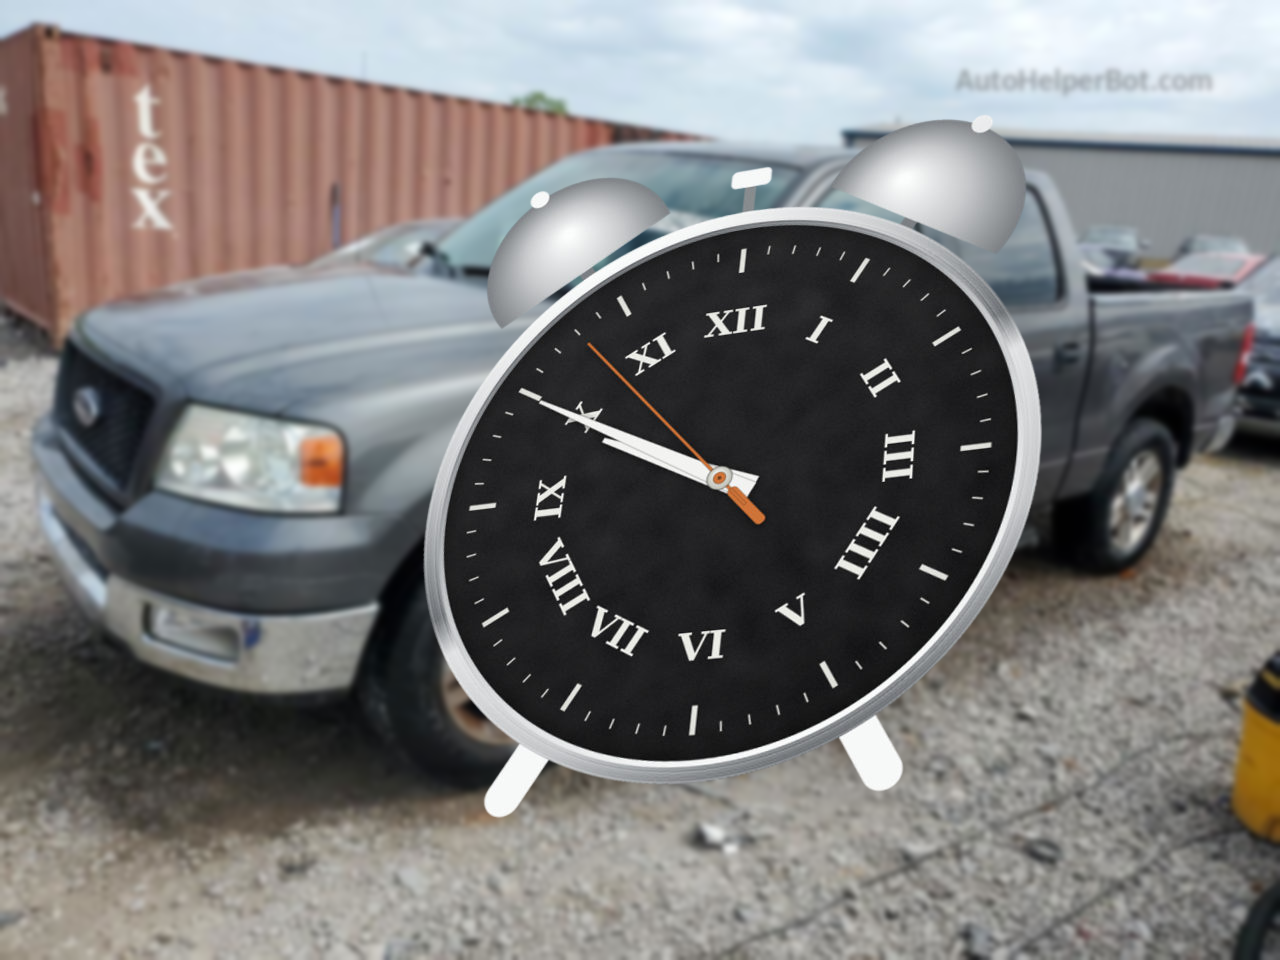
9:49:53
